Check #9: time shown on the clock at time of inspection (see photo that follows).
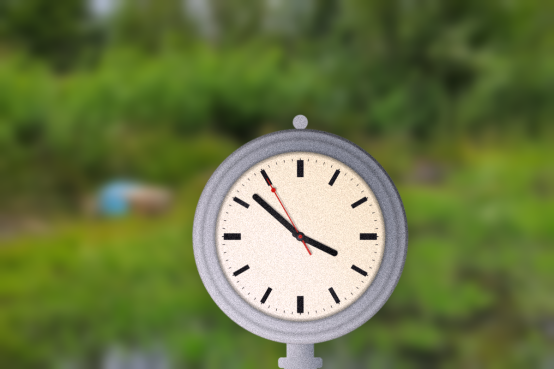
3:51:55
